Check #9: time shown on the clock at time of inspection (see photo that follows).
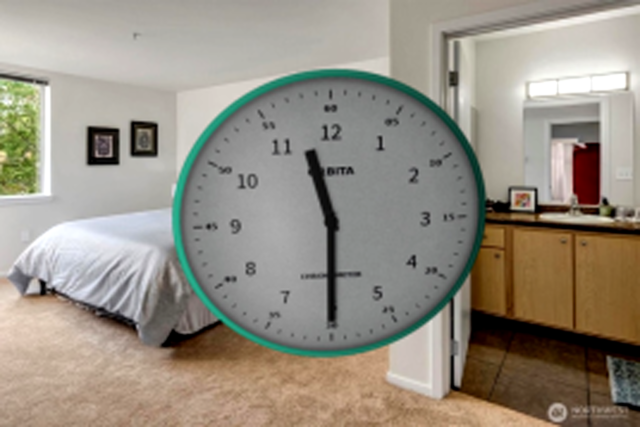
11:30
